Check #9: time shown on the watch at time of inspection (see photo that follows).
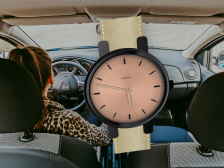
5:48
